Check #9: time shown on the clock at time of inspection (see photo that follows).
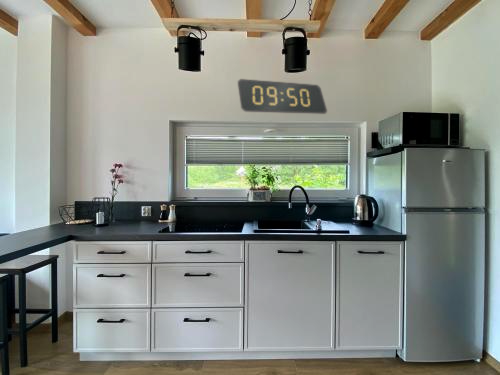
9:50
